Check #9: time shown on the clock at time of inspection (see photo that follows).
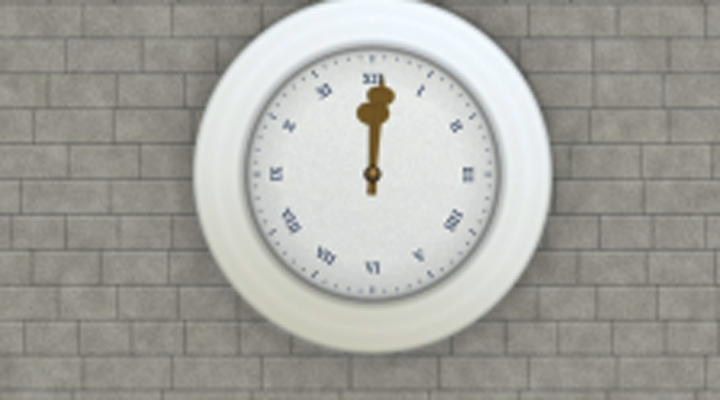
12:01
